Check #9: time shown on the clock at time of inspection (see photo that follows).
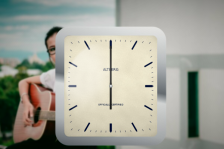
6:00
